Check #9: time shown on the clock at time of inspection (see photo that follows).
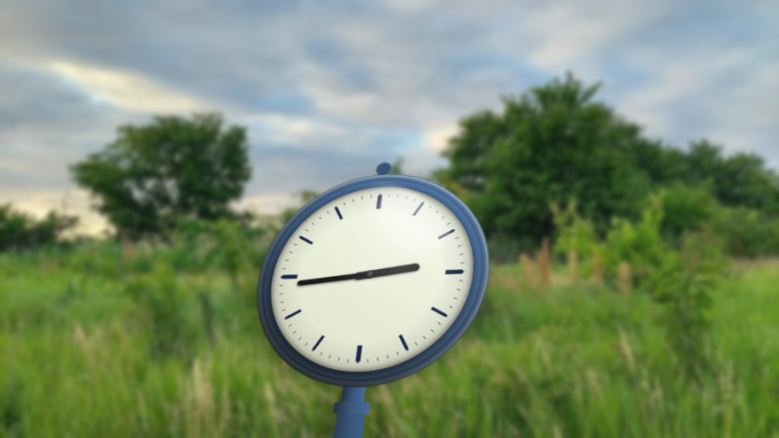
2:44
